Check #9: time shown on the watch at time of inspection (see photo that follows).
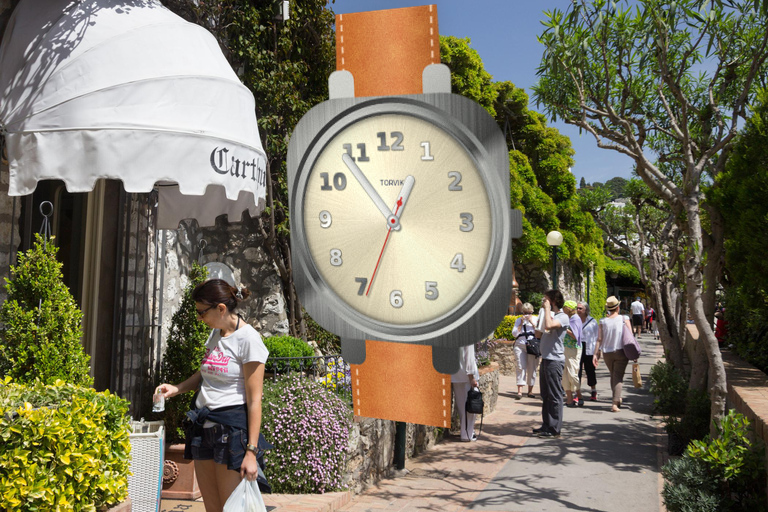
12:53:34
